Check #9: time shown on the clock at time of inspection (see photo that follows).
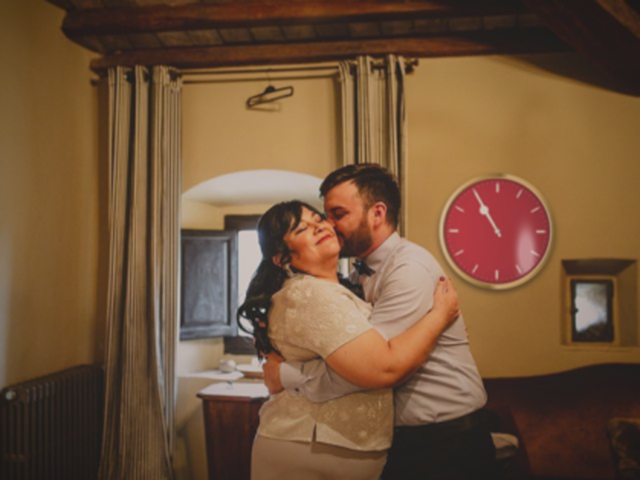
10:55
